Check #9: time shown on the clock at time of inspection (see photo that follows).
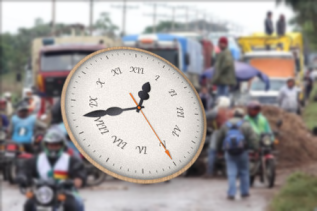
12:42:25
